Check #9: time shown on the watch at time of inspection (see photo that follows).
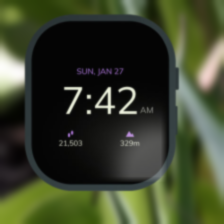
7:42
